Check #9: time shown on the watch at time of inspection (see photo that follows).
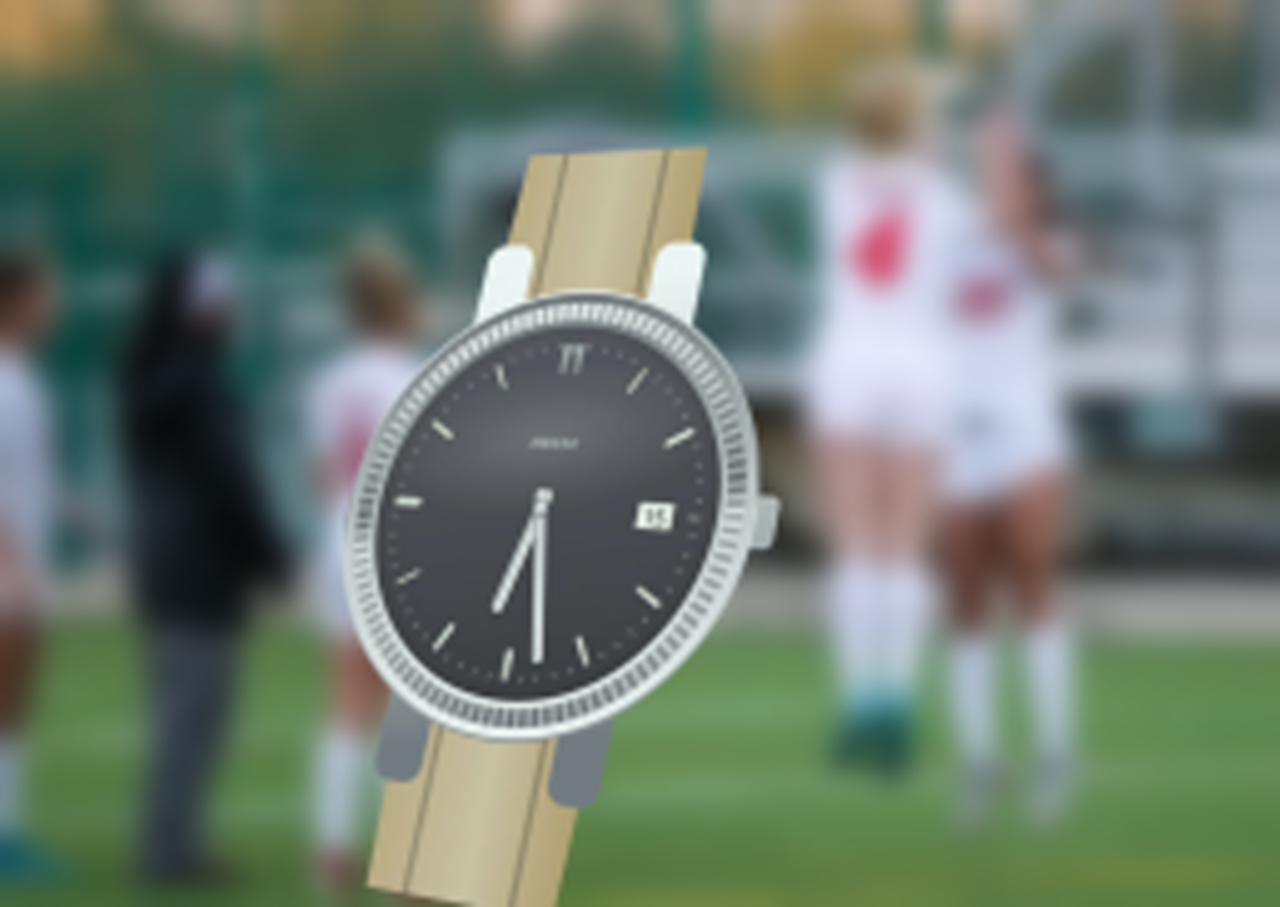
6:28
